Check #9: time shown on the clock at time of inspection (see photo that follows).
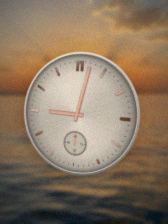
9:02
